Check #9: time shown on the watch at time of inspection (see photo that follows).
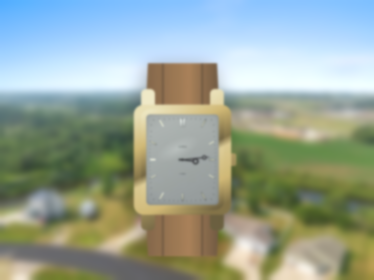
3:14
